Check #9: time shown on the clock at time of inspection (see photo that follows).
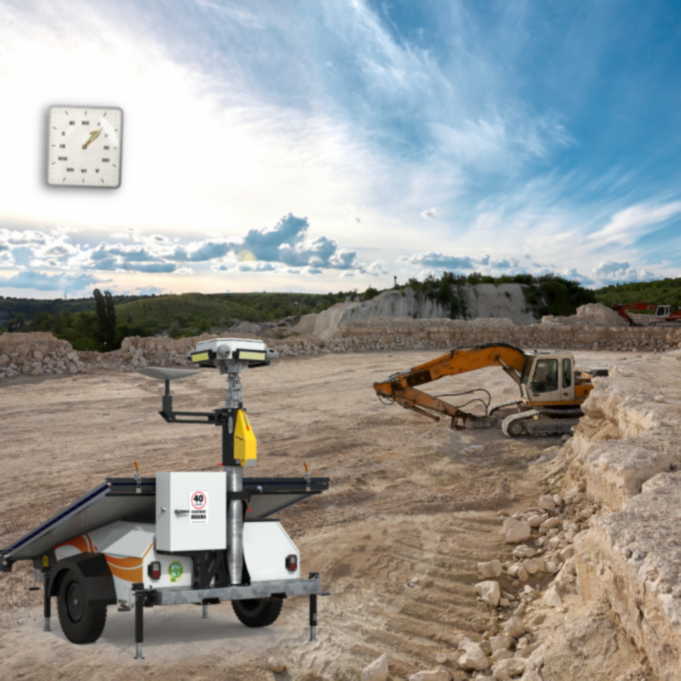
1:07
